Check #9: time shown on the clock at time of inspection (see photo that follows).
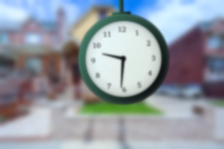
9:31
